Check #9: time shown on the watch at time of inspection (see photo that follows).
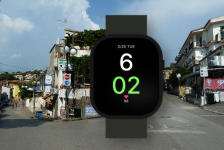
6:02
